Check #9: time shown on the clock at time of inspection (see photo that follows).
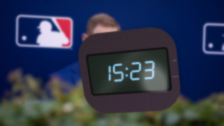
15:23
